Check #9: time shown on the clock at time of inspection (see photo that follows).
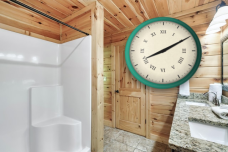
8:10
